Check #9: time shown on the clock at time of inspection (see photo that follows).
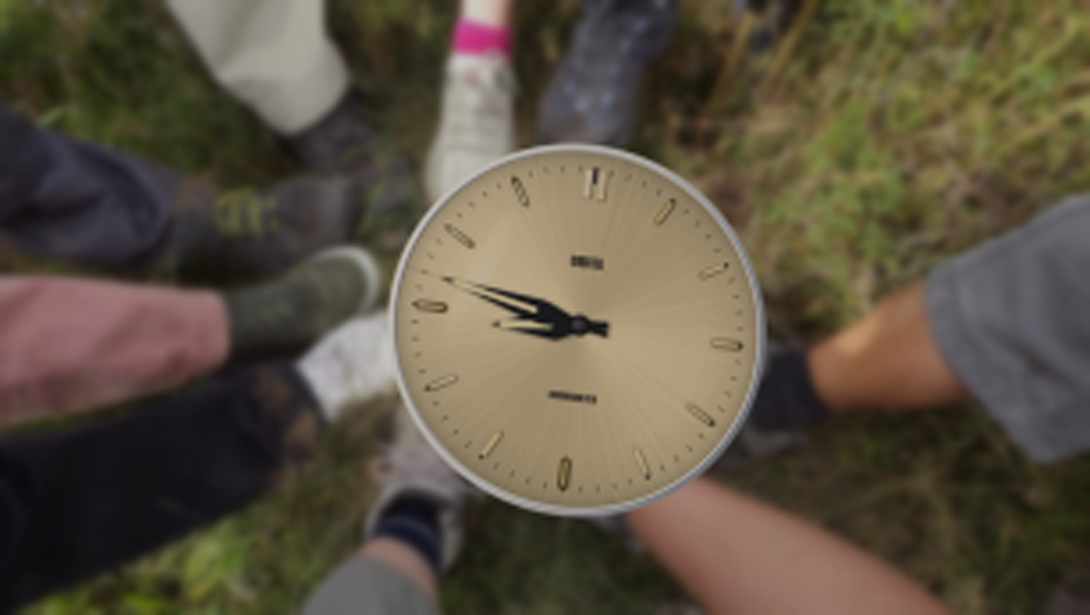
8:47
